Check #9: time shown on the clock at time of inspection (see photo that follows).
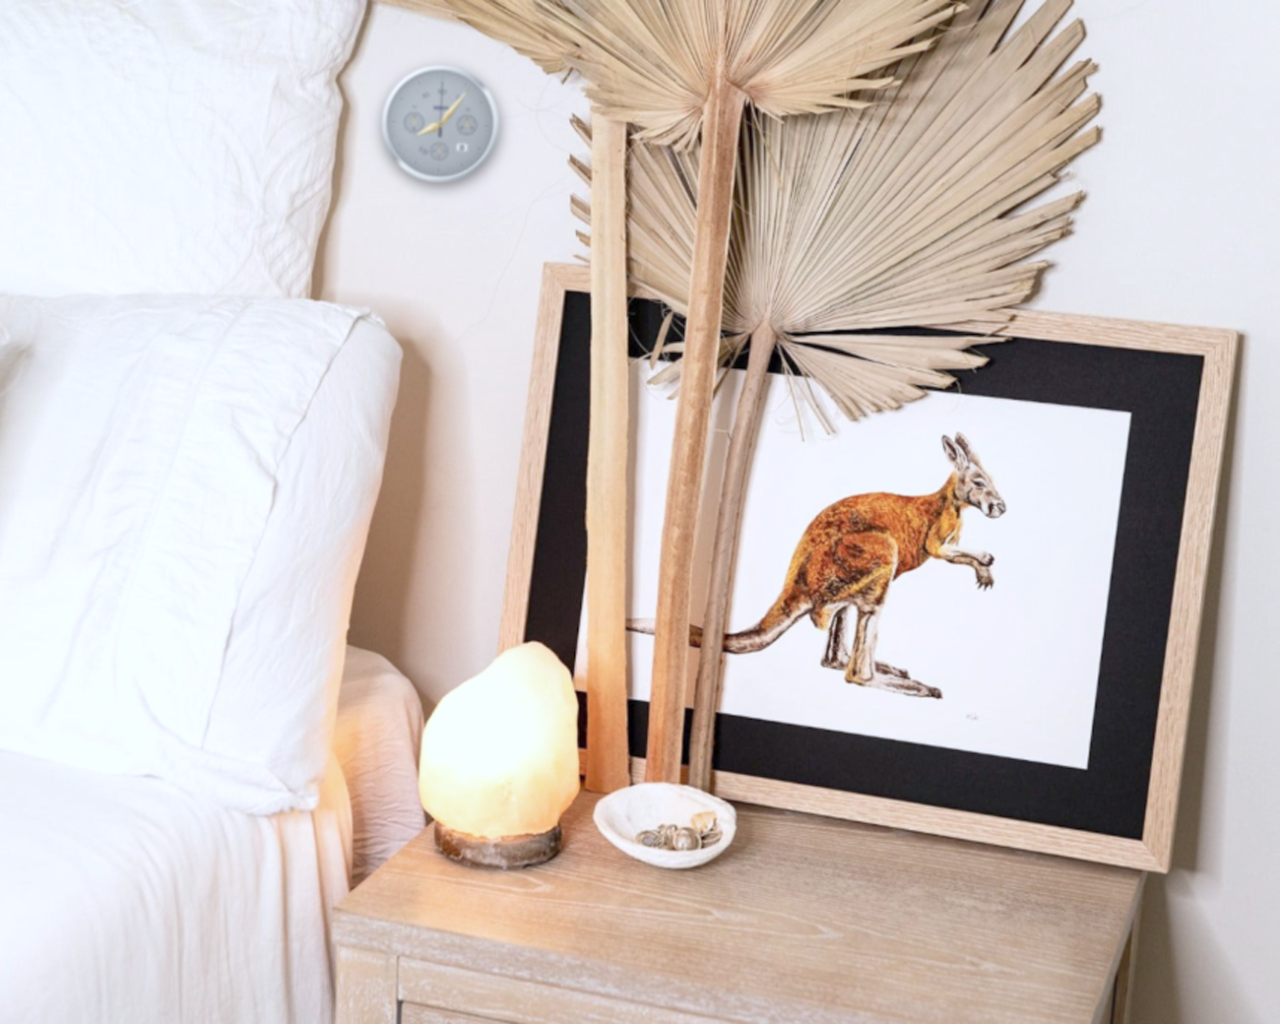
8:06
